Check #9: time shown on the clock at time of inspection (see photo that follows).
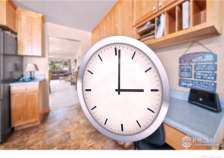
3:01
